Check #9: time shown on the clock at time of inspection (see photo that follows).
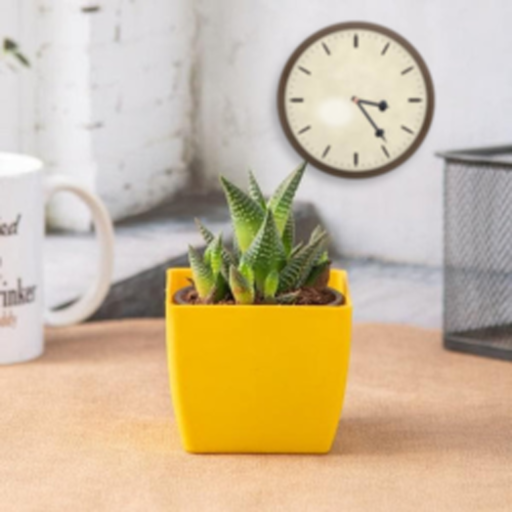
3:24
